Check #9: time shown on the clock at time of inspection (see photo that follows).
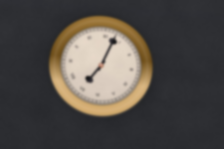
7:03
